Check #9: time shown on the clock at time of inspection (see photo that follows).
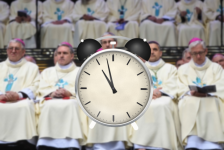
10:58
